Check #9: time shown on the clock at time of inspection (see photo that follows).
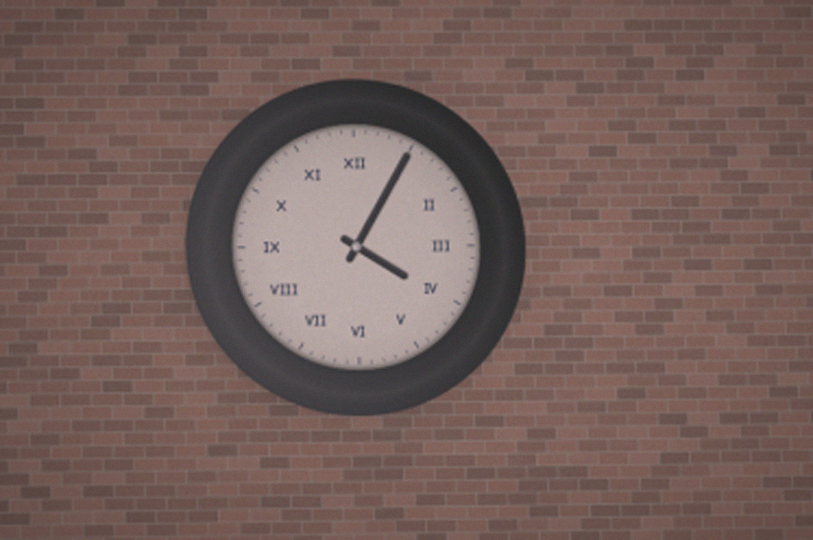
4:05
